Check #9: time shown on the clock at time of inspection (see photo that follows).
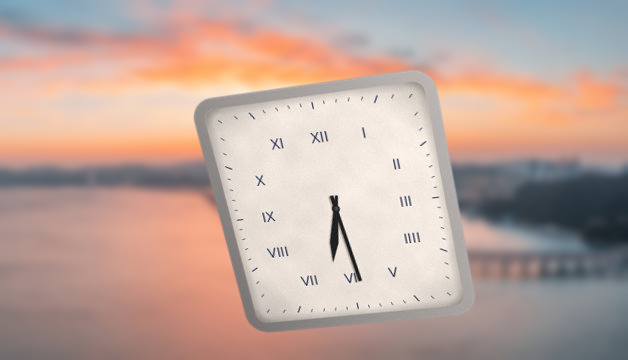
6:29
